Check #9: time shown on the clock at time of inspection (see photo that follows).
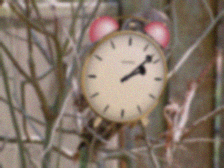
2:08
